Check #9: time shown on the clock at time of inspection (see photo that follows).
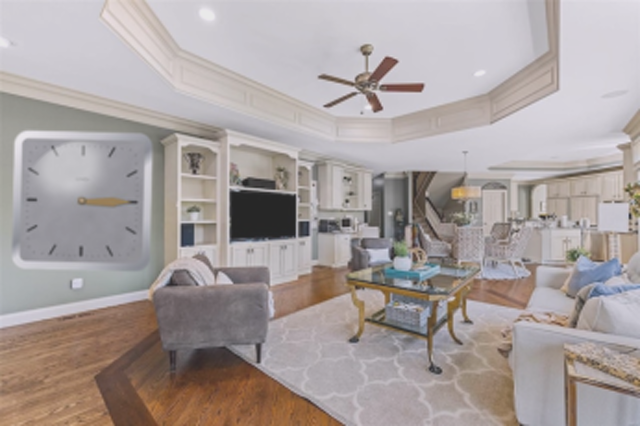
3:15
